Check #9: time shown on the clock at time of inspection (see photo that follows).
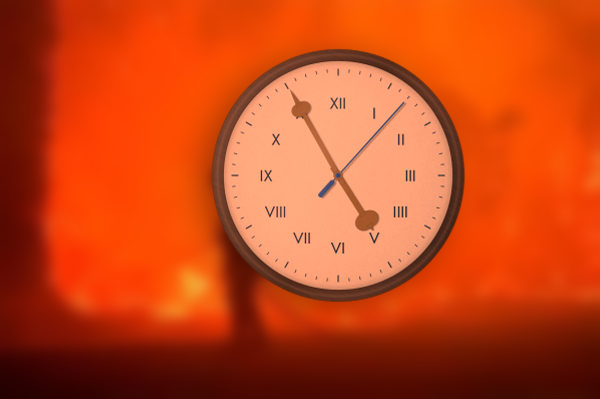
4:55:07
